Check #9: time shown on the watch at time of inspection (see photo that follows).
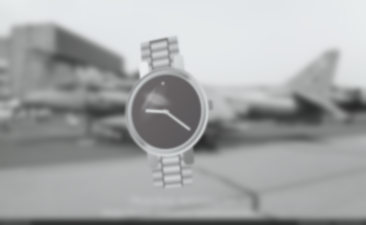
9:22
